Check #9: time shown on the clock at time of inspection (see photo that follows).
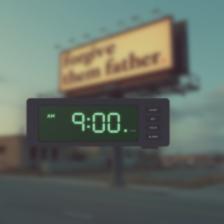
9:00
